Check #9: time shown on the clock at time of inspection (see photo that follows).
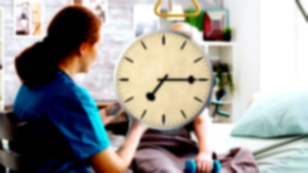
7:15
